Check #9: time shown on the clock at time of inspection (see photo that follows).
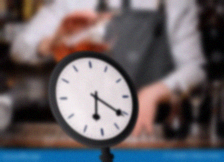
6:21
